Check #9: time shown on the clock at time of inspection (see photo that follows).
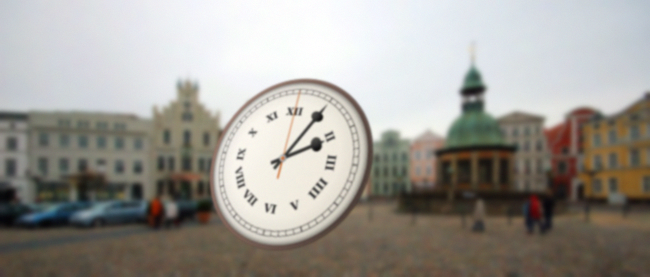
2:05:00
